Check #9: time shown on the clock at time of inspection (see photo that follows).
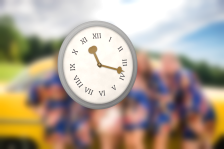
11:18
